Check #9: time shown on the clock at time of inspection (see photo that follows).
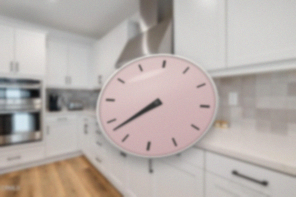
7:38
